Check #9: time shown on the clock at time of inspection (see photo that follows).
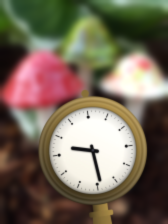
9:29
